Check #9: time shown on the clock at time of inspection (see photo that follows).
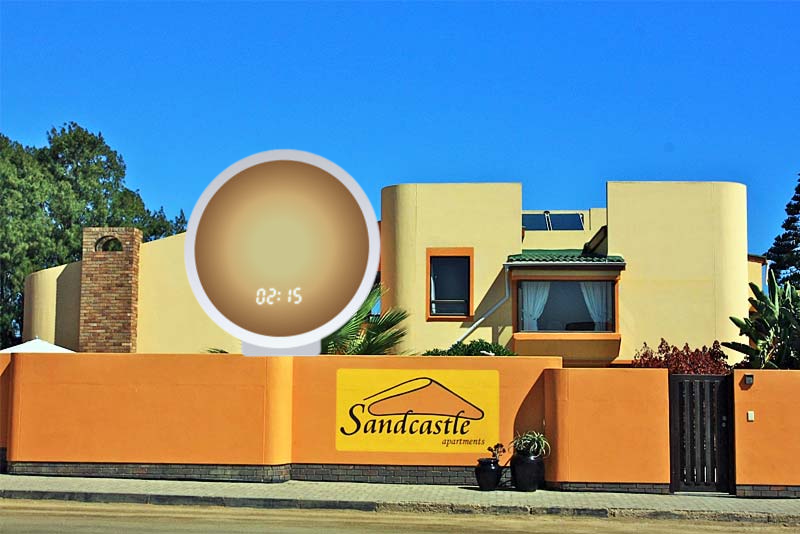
2:15
